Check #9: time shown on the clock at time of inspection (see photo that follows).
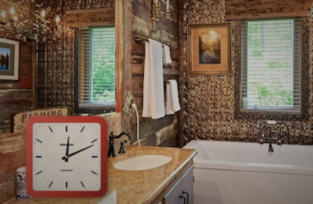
12:11
